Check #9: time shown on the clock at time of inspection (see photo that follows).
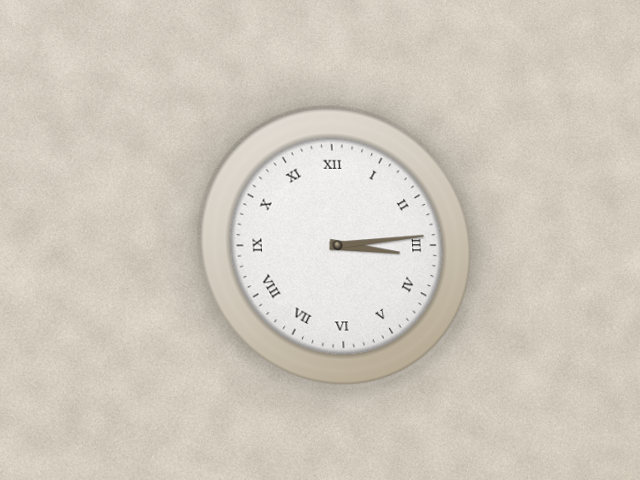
3:14
